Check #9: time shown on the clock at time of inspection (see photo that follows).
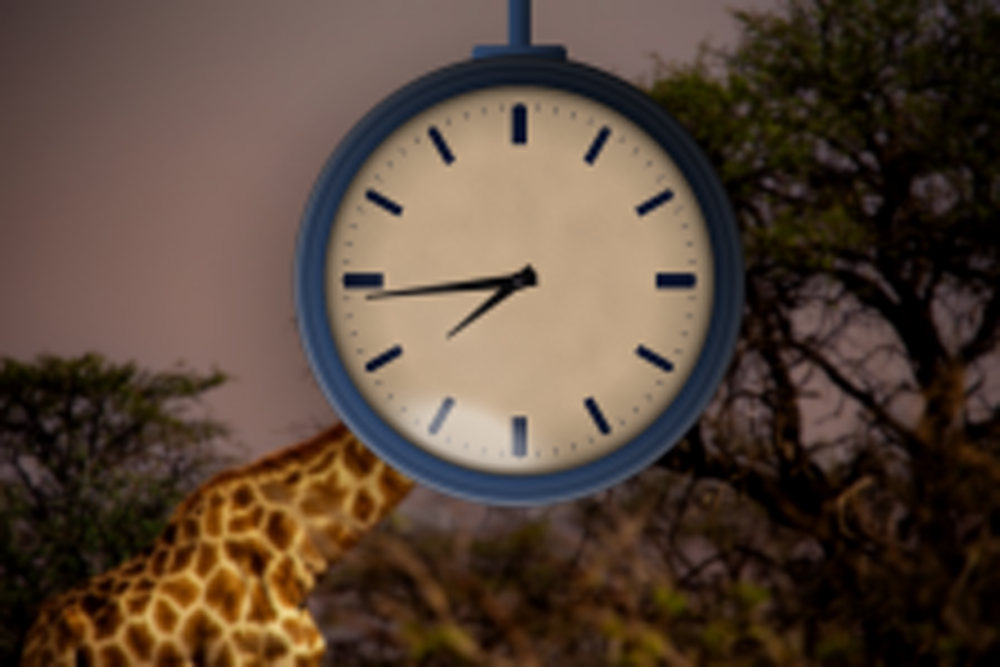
7:44
